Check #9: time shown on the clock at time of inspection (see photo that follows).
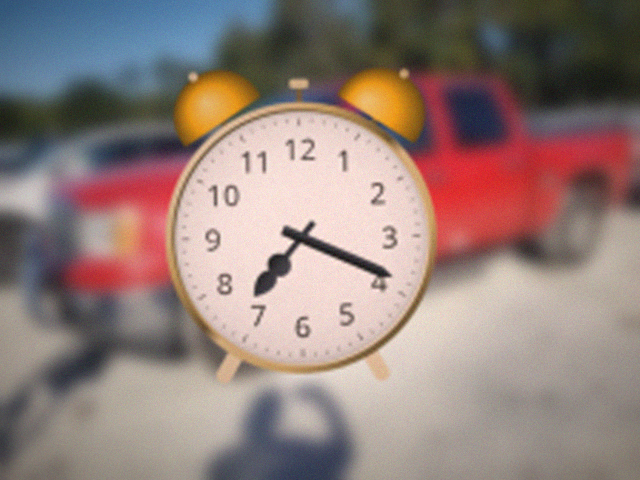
7:19
